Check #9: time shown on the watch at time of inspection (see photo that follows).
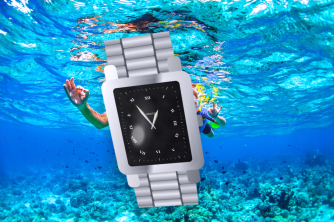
12:55
